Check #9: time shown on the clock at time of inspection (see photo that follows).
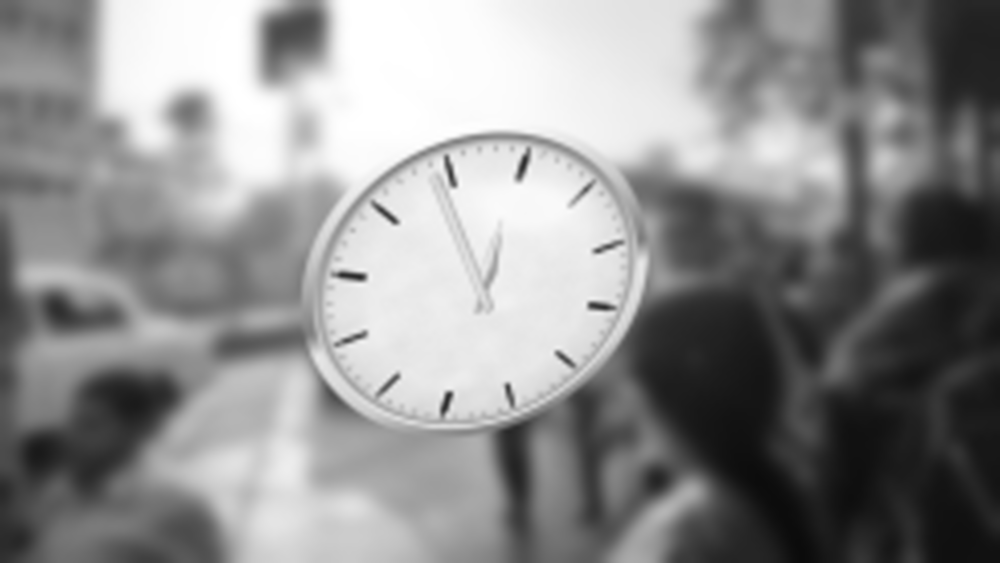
11:54
